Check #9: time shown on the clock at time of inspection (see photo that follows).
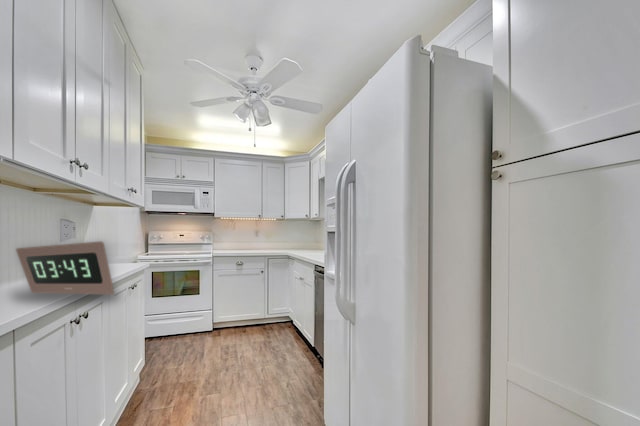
3:43
